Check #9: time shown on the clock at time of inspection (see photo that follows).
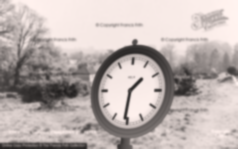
1:31
